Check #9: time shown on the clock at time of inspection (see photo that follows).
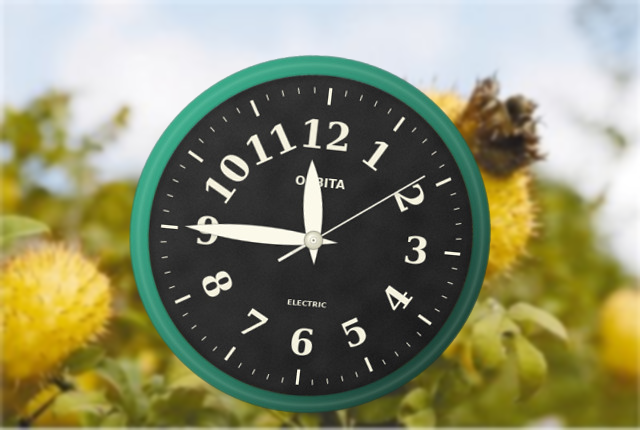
11:45:09
